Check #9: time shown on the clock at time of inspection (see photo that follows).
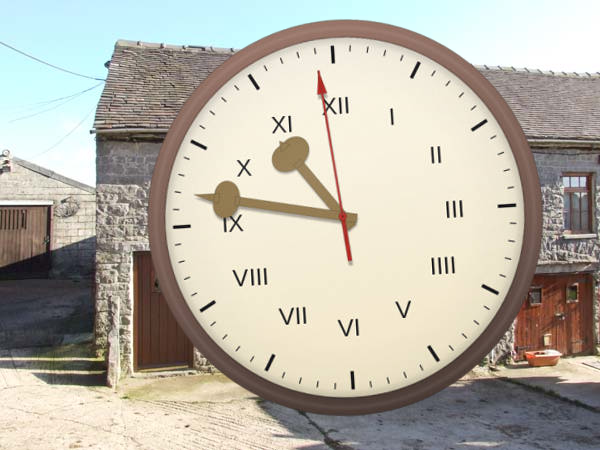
10:46:59
